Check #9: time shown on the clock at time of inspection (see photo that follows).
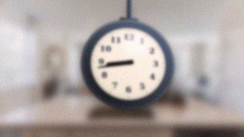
8:43
